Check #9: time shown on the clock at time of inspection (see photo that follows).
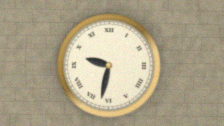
9:32
